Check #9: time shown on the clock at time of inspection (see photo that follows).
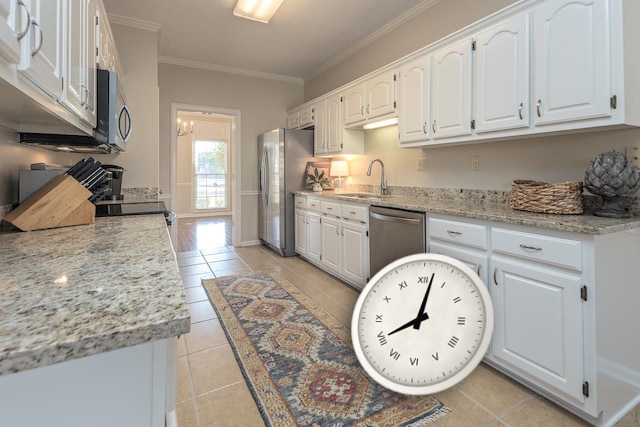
8:02
